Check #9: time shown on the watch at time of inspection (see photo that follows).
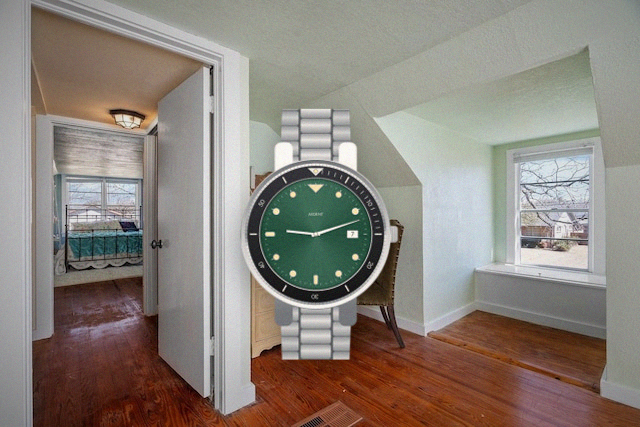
9:12
